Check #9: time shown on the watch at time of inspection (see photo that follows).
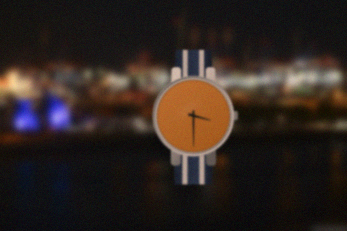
3:30
